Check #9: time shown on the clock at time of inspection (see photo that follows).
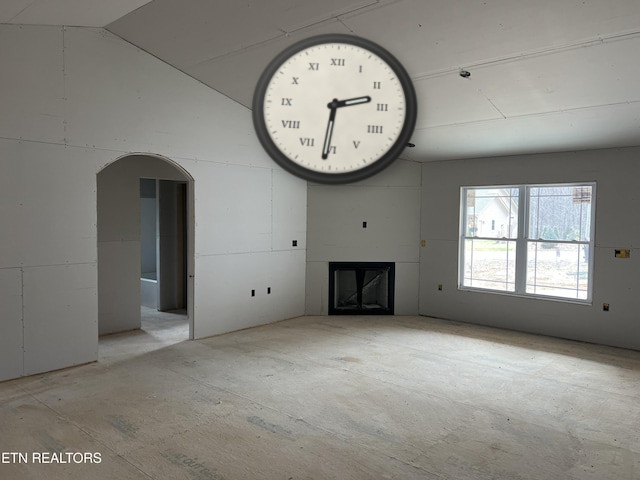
2:31
